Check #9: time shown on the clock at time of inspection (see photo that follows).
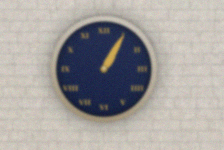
1:05
